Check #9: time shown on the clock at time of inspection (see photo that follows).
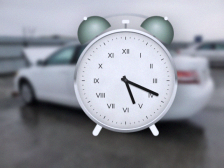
5:19
